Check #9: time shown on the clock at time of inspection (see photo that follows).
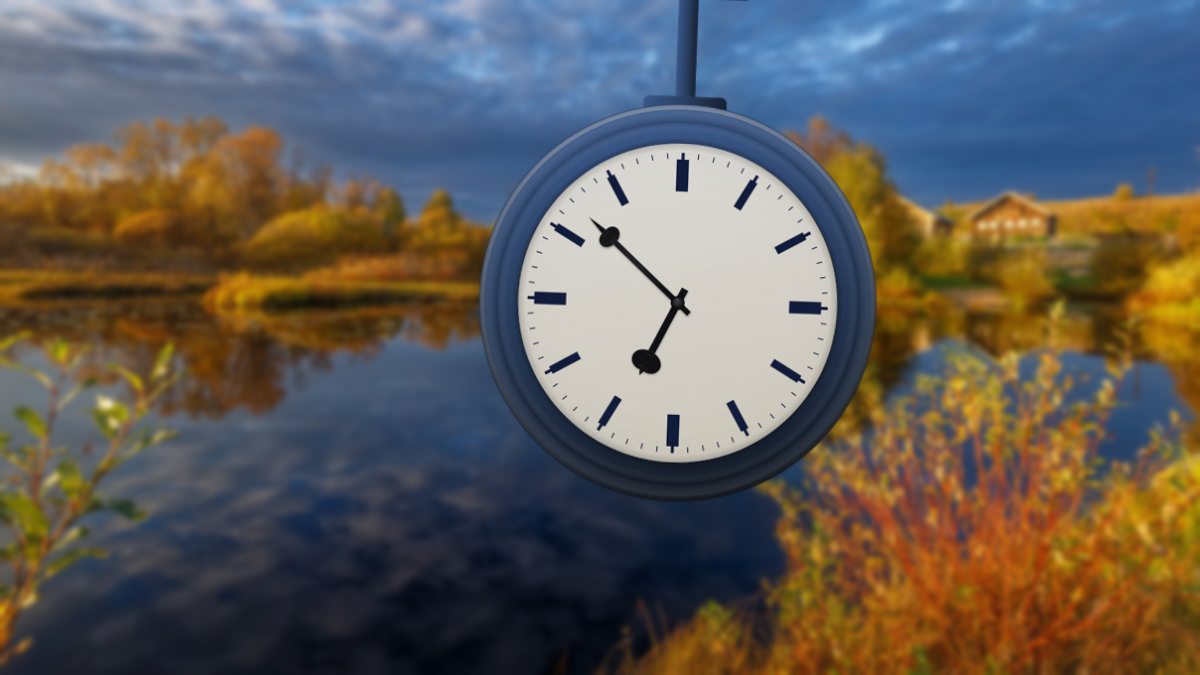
6:52
